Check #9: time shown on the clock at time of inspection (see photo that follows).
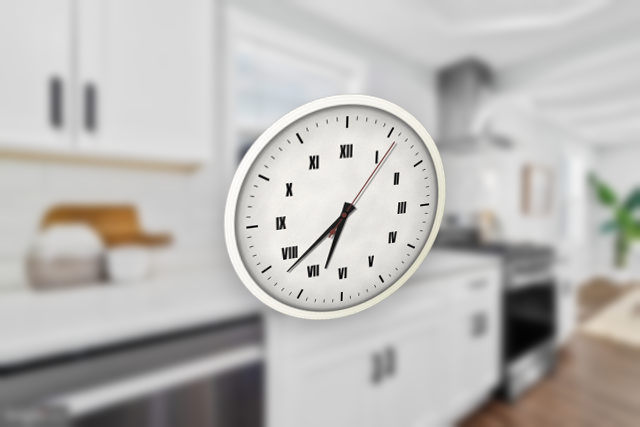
6:38:06
